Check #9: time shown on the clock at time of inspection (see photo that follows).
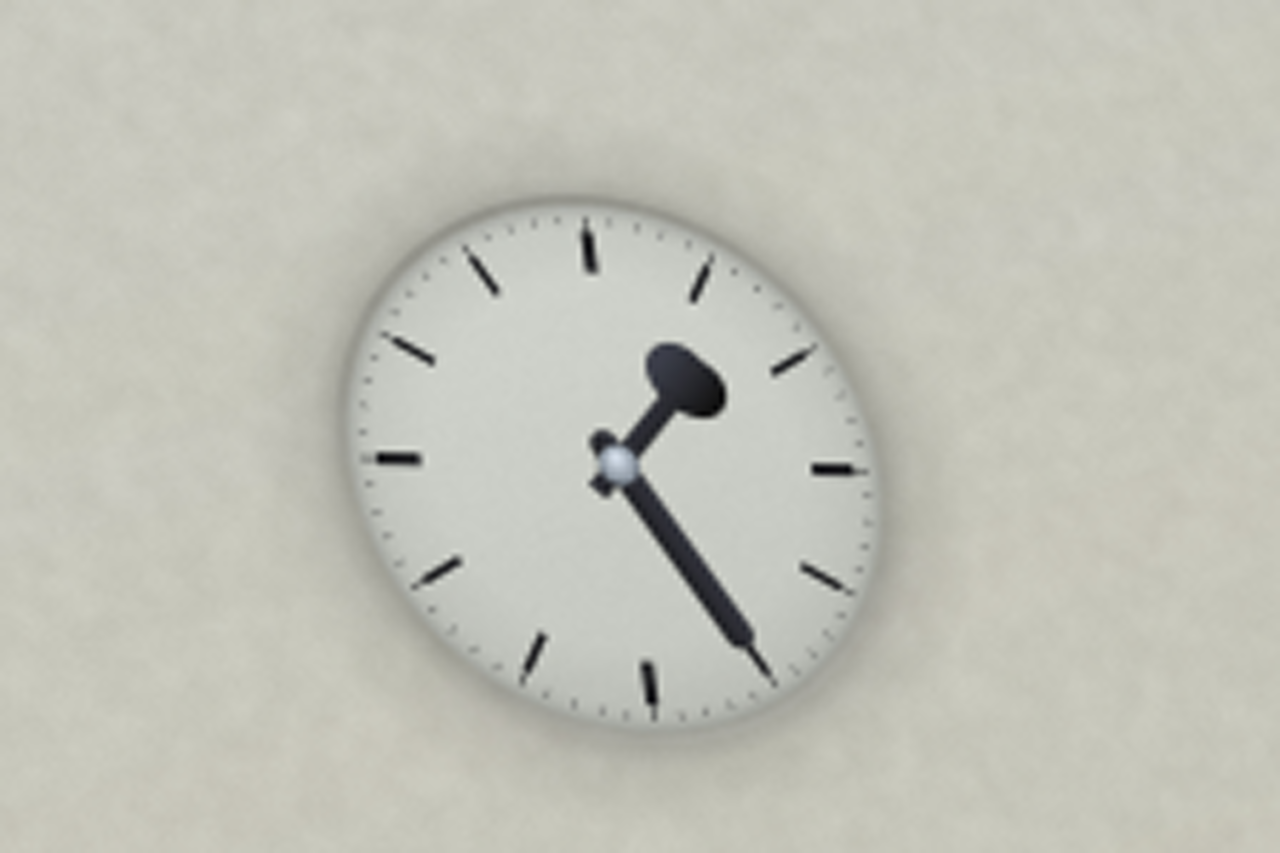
1:25
